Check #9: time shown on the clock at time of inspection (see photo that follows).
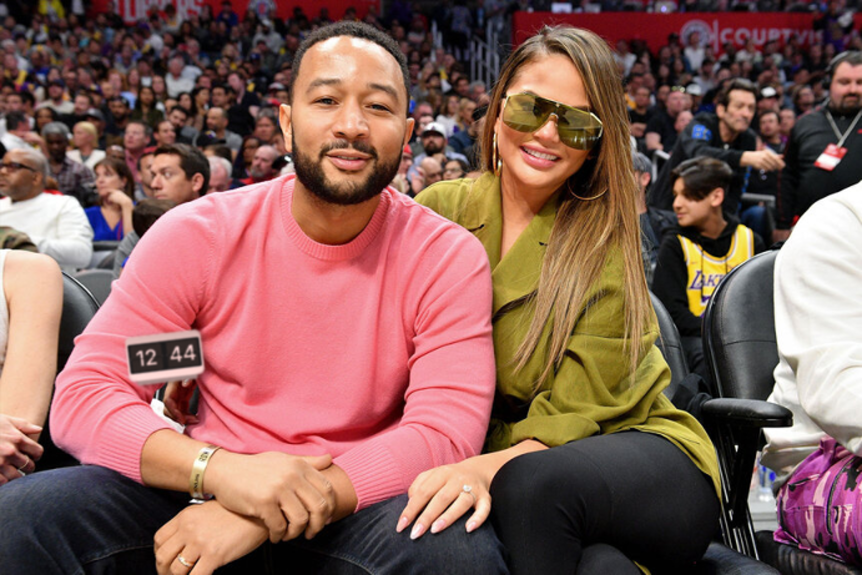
12:44
